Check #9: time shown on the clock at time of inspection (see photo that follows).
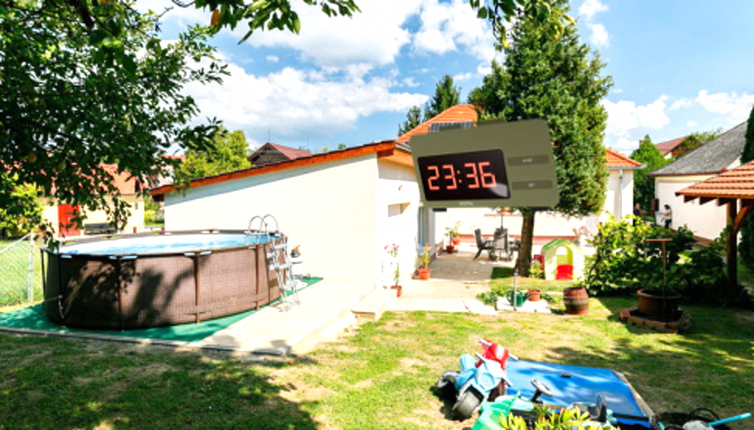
23:36
